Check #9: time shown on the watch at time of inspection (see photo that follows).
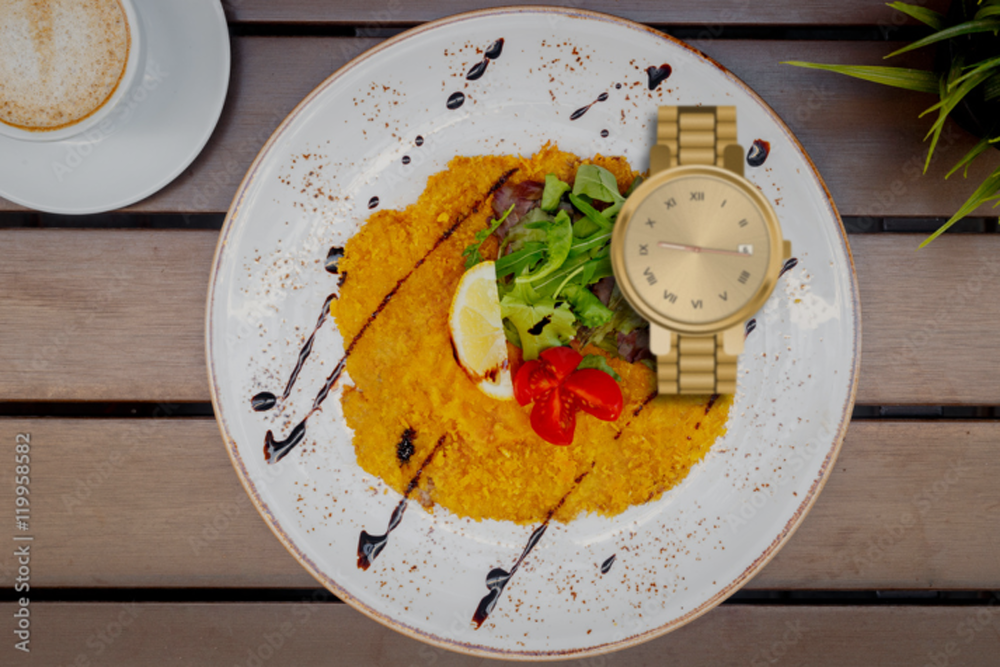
9:16
